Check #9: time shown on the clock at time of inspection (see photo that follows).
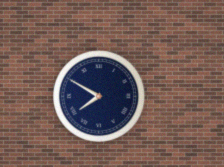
7:50
